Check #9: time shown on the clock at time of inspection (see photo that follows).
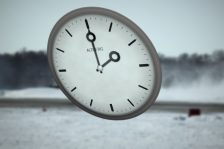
2:00
